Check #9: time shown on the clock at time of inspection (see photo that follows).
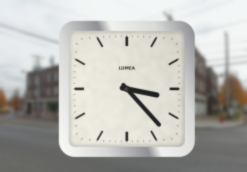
3:23
